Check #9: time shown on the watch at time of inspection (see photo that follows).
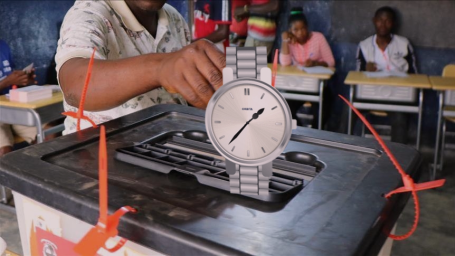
1:37
